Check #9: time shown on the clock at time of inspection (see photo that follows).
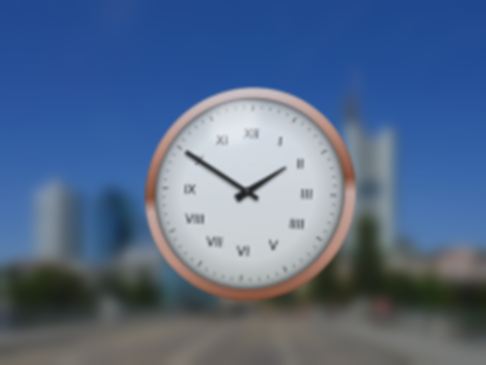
1:50
